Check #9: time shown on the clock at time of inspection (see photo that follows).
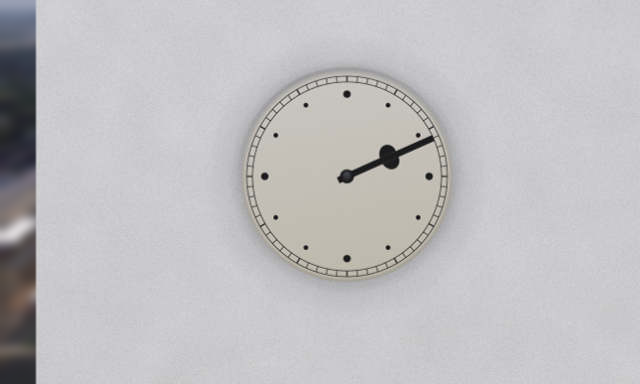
2:11
